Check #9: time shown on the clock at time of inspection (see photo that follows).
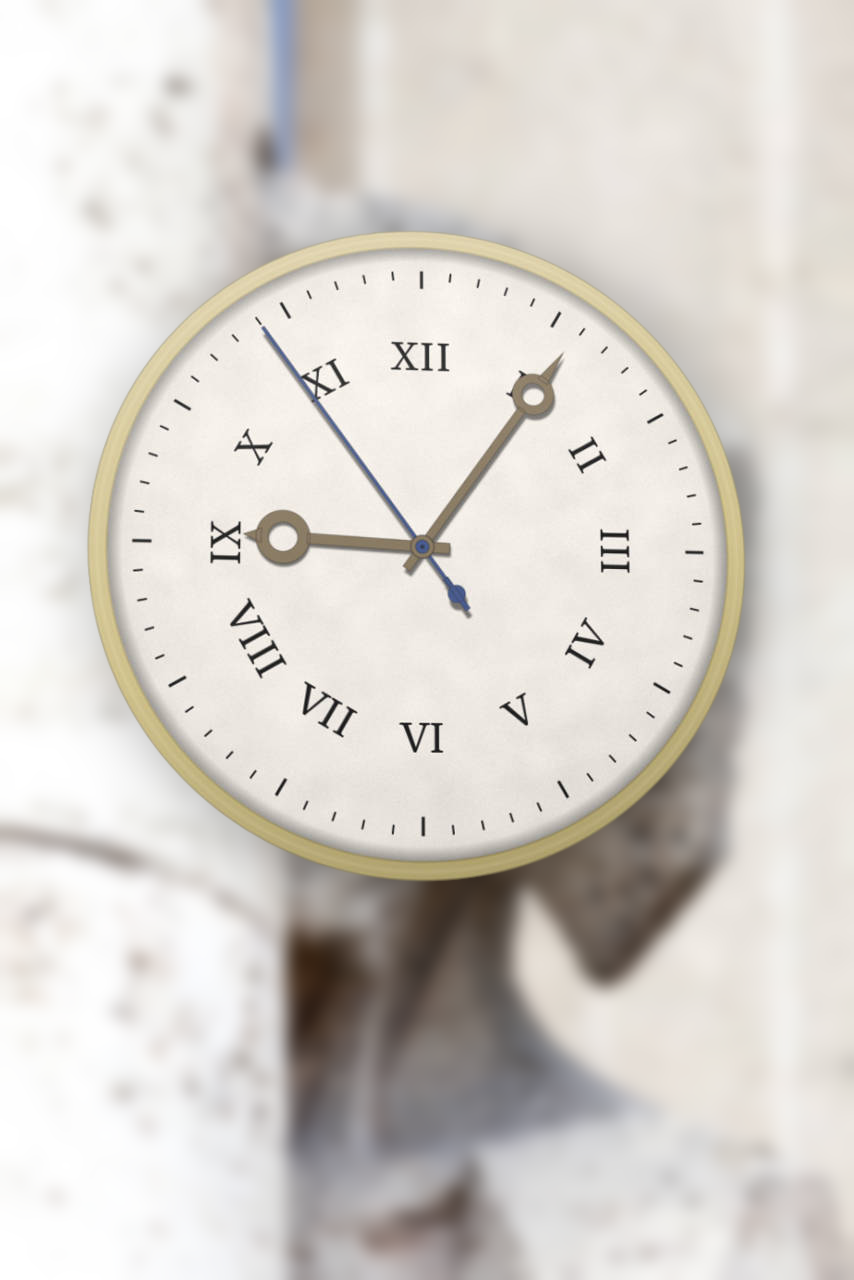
9:05:54
